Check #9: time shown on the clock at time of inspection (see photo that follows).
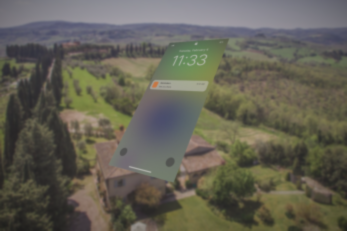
11:33
